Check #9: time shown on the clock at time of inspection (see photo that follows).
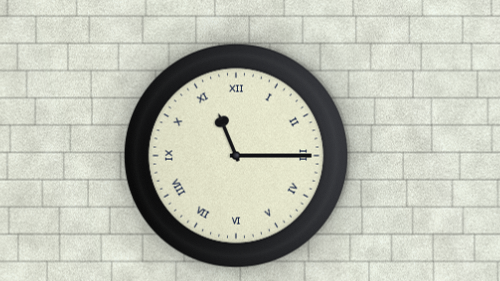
11:15
